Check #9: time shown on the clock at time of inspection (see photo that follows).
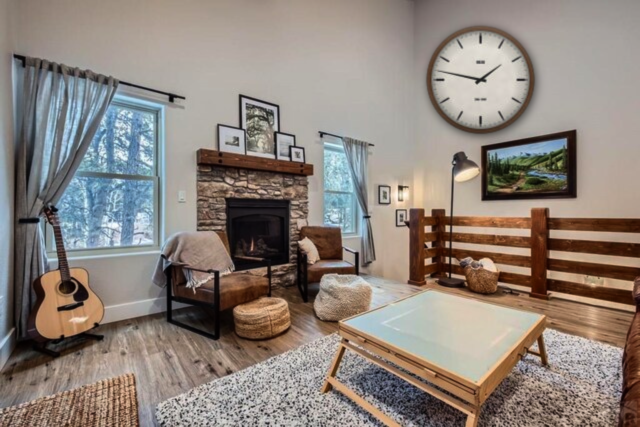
1:47
